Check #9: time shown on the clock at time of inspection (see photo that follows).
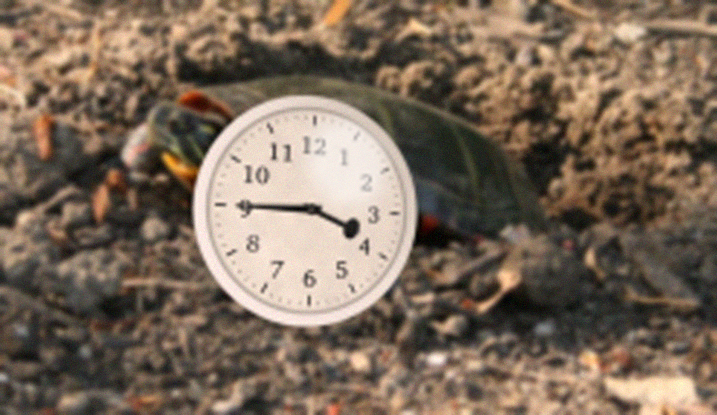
3:45
